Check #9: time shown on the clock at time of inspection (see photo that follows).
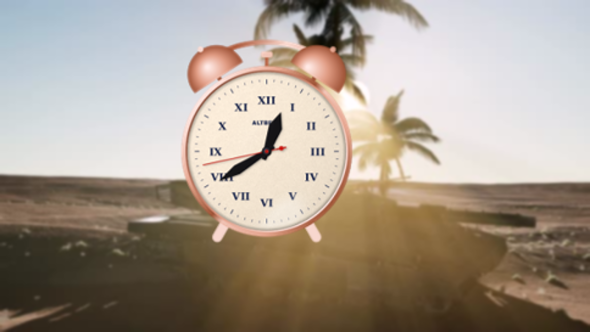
12:39:43
